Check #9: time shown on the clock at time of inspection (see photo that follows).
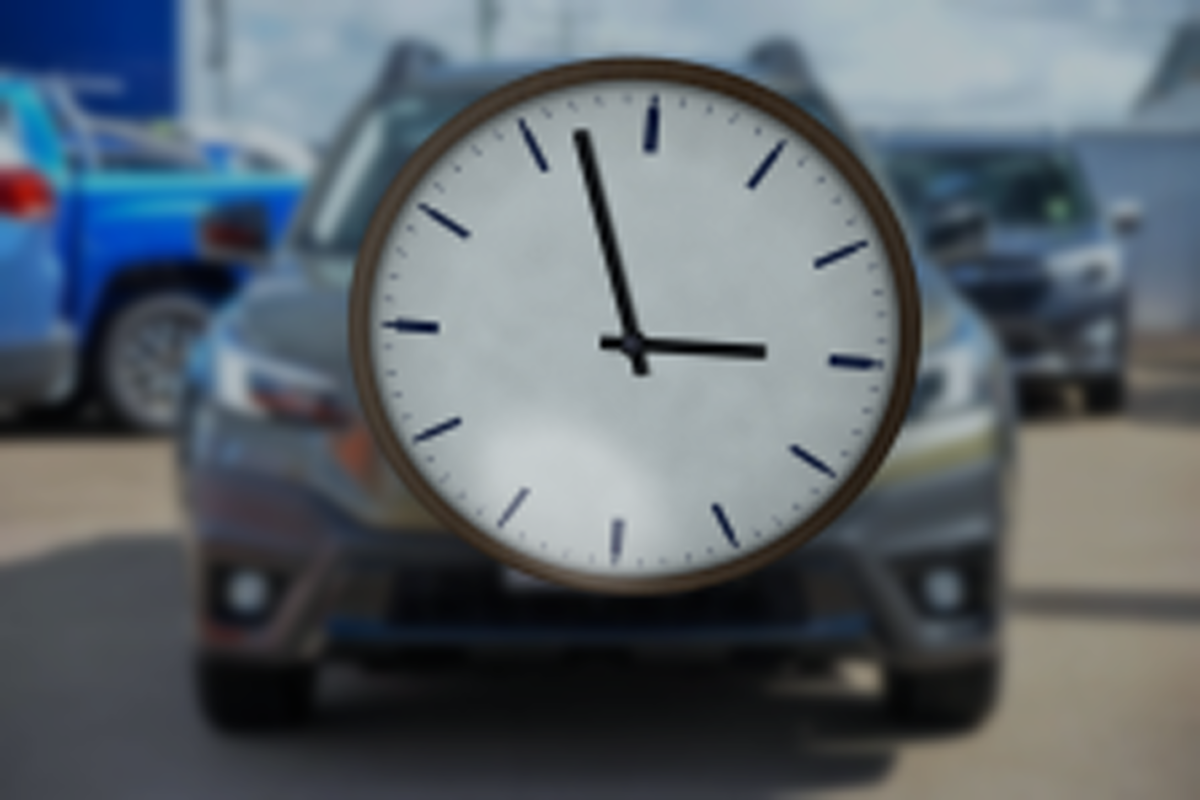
2:57
